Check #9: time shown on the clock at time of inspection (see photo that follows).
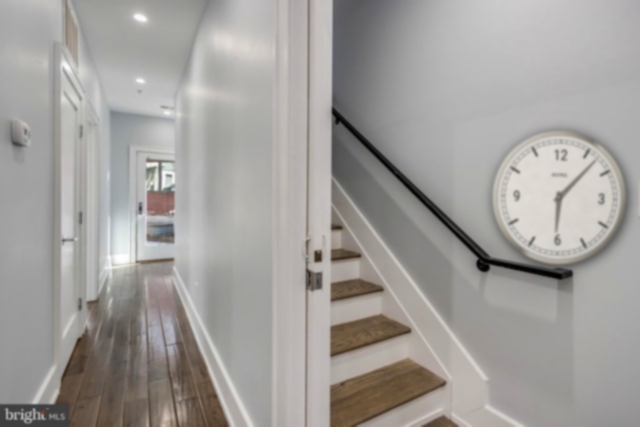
6:07
